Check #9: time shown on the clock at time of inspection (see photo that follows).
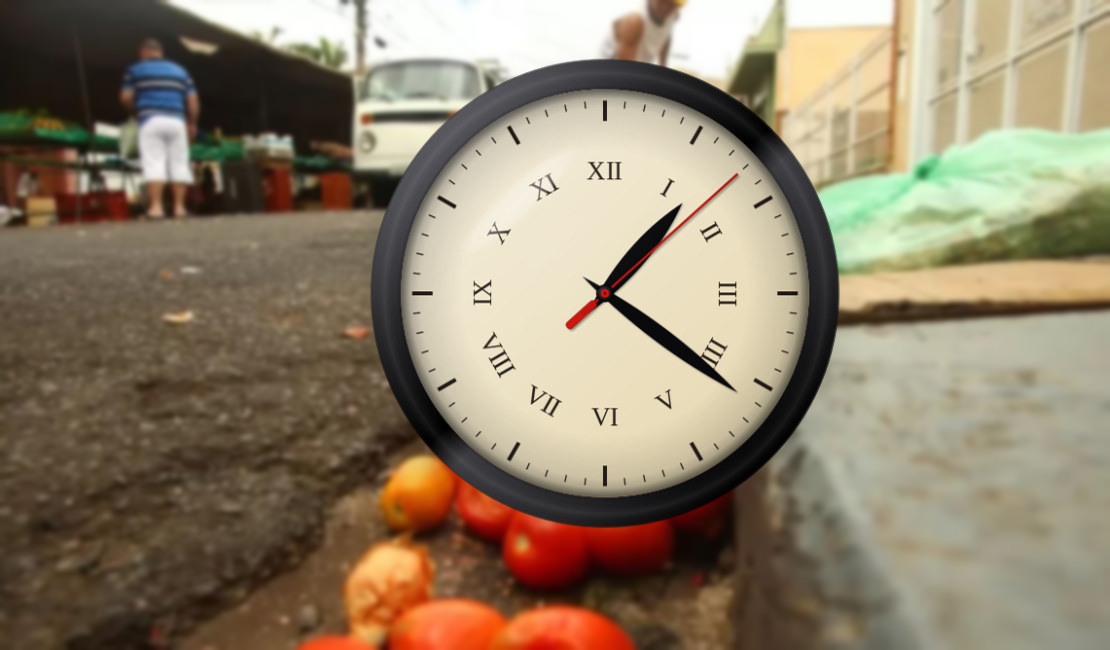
1:21:08
